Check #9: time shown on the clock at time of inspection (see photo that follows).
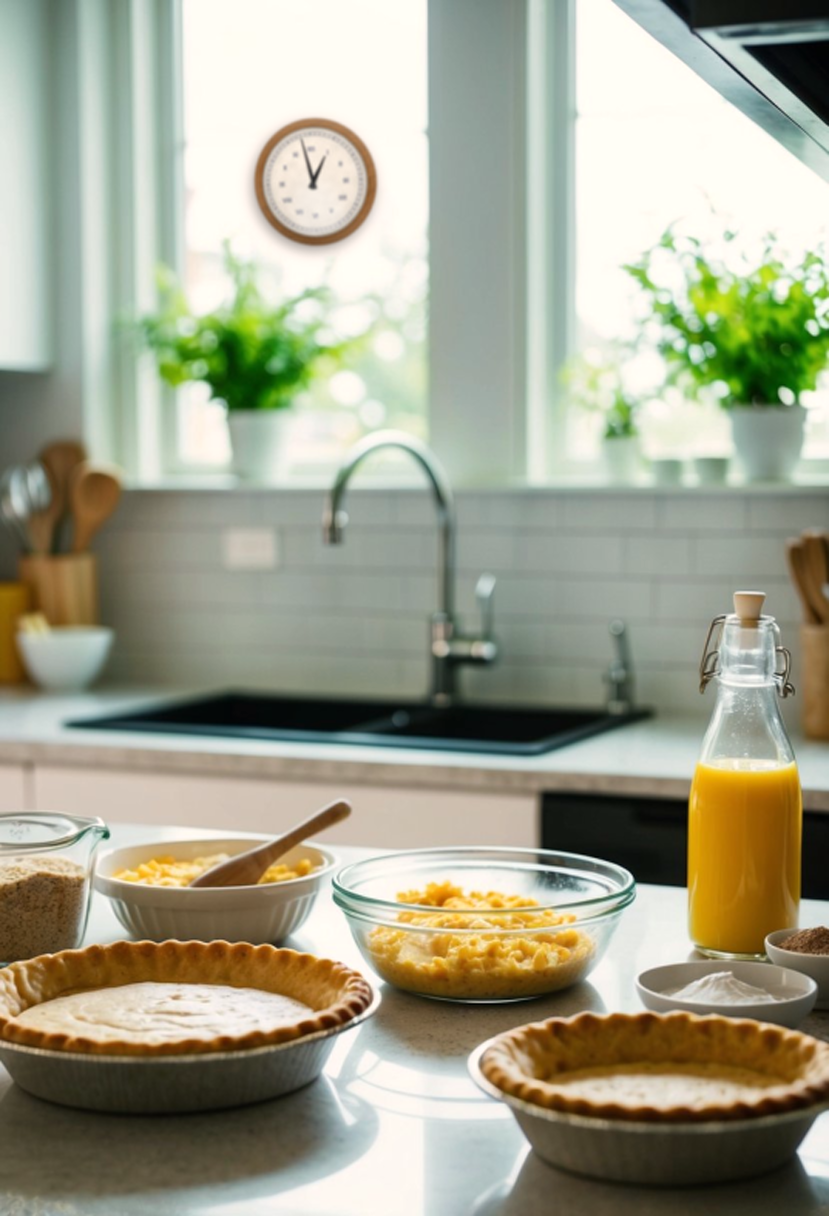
12:58
